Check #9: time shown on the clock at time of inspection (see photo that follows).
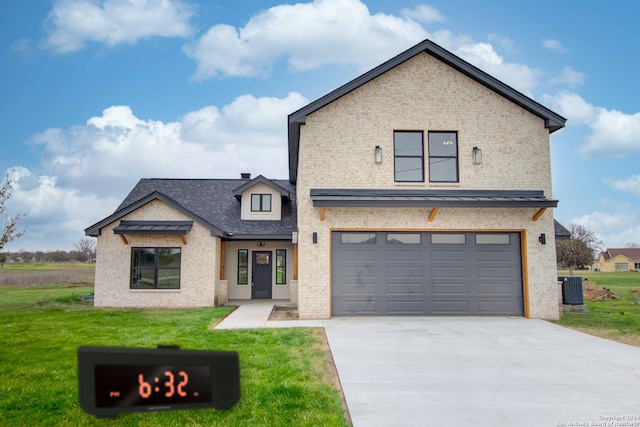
6:32
